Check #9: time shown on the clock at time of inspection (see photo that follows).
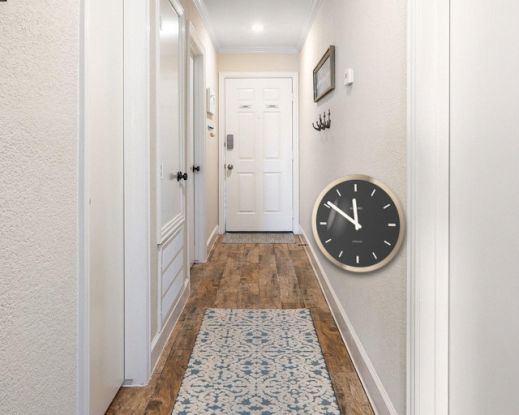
11:51
